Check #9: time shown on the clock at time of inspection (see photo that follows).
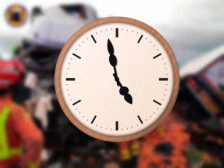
4:58
